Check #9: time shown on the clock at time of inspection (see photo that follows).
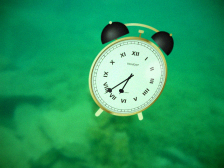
6:38
